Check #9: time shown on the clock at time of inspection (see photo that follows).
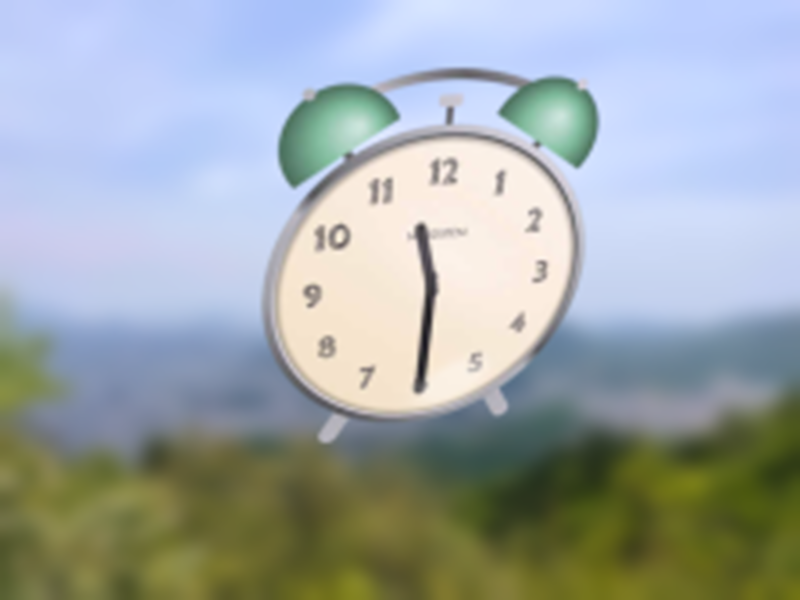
11:30
